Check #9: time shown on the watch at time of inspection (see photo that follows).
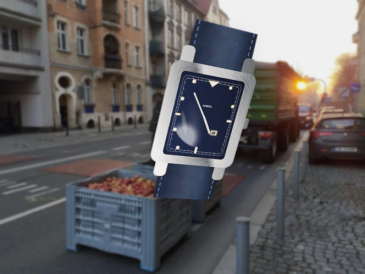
4:54
